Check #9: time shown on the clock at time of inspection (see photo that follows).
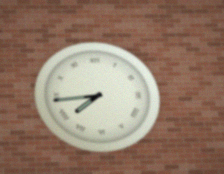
7:44
